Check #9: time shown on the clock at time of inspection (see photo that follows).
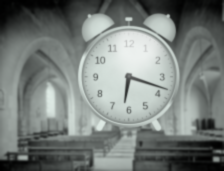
6:18
